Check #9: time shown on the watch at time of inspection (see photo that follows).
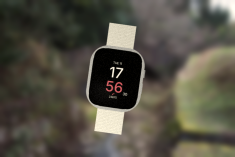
17:56
